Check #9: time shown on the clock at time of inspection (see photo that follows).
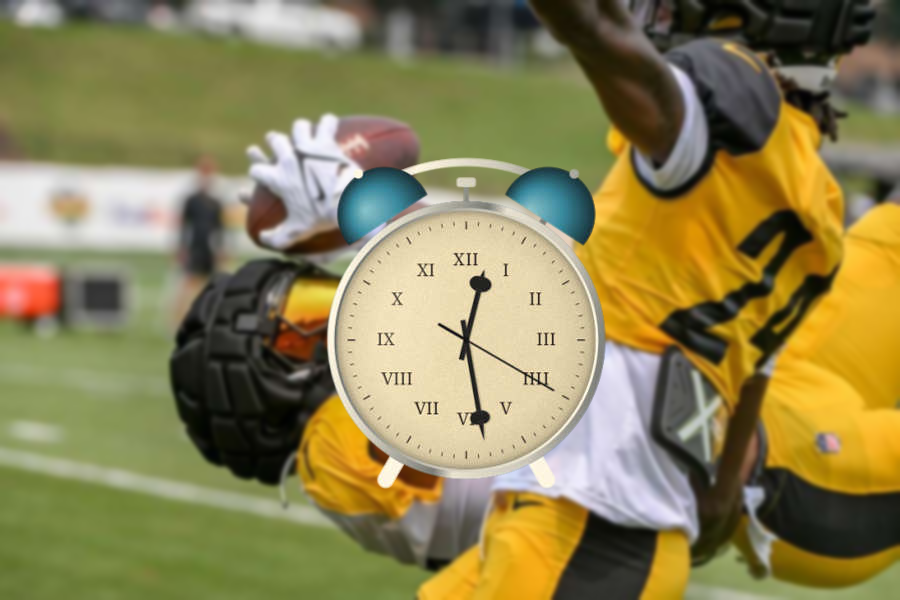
12:28:20
